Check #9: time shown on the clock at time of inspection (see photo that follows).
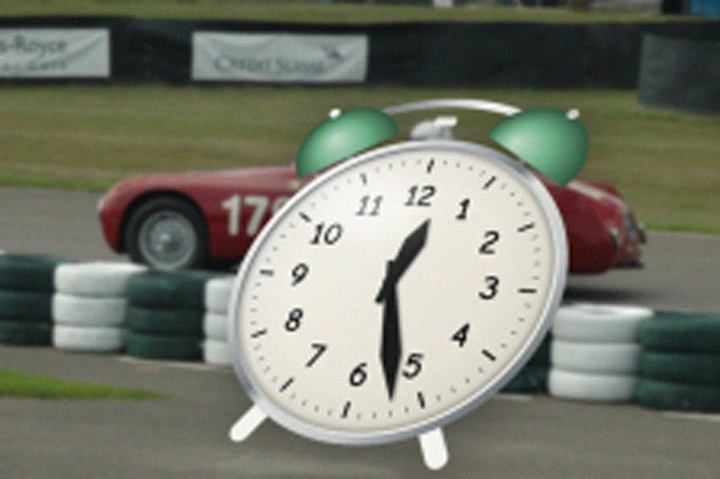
12:27
